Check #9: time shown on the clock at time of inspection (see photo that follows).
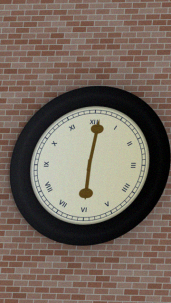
6:01
